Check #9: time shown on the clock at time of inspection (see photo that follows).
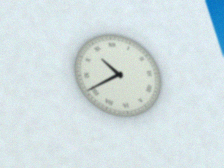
10:41
